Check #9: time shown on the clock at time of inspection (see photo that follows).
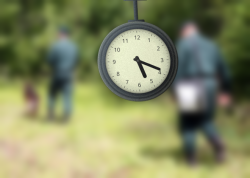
5:19
